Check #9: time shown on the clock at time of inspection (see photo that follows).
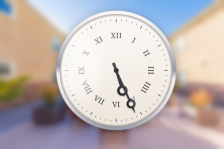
5:26
